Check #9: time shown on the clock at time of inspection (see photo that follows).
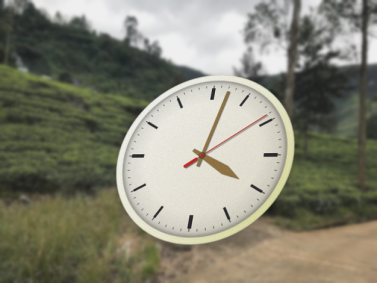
4:02:09
